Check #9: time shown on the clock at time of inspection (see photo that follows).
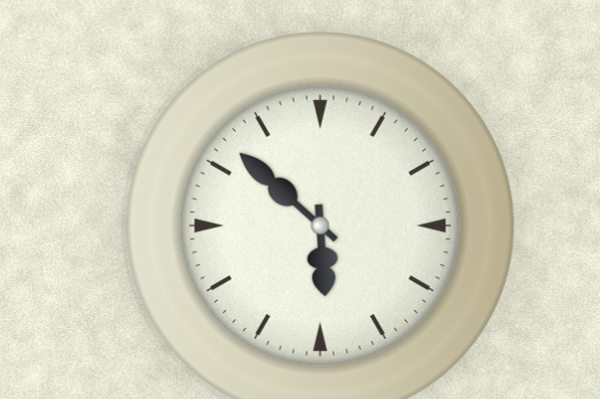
5:52
